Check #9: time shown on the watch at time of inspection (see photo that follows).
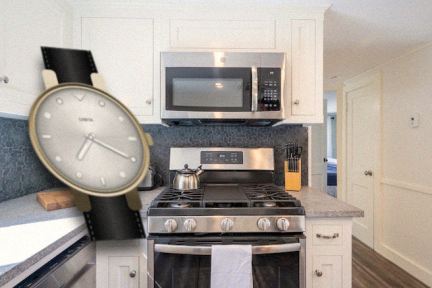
7:20
